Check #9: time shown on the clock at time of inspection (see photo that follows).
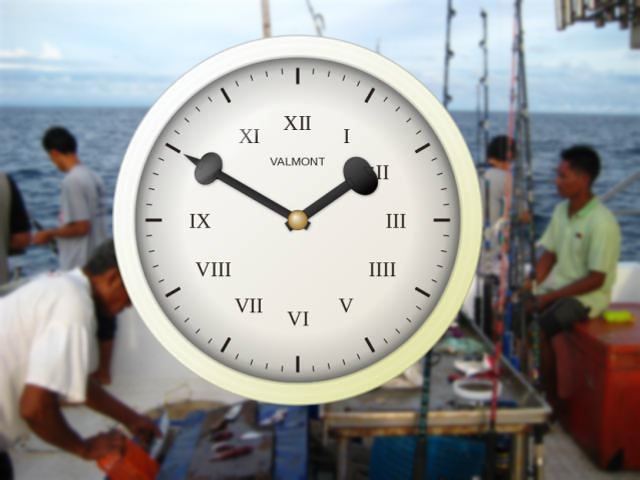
1:50
